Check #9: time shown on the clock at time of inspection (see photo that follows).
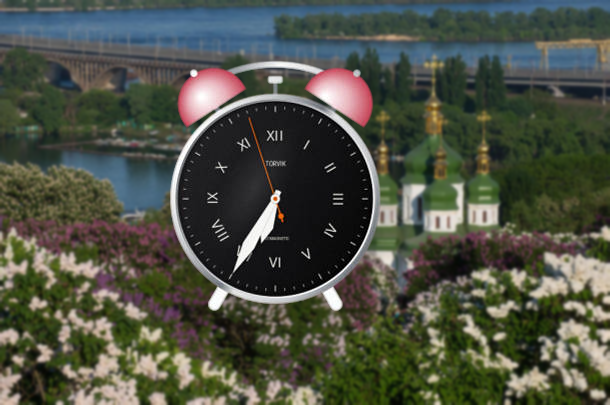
6:34:57
